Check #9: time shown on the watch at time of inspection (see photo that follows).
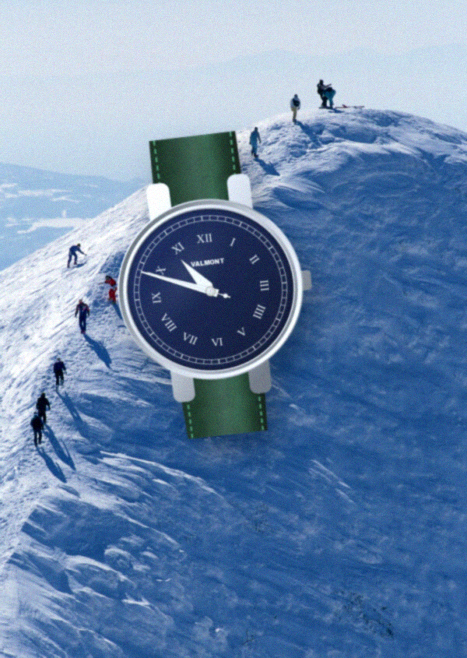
10:48:49
